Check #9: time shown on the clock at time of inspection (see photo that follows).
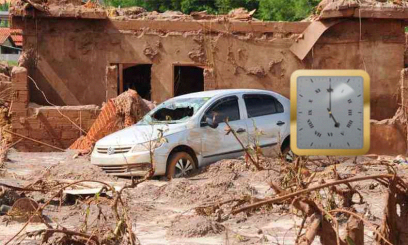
5:00
